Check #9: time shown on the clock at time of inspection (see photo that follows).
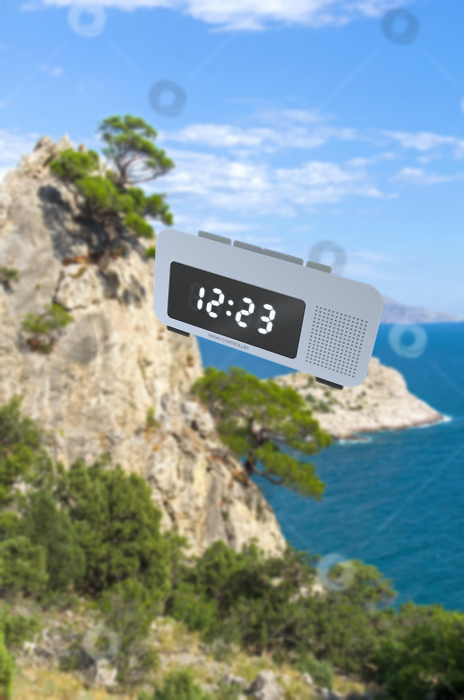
12:23
